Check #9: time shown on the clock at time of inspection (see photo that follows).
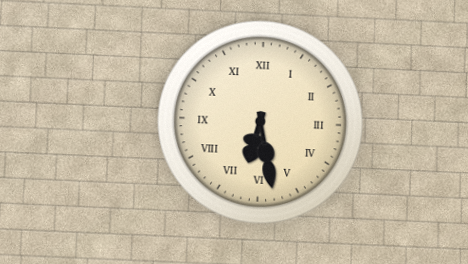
6:28
